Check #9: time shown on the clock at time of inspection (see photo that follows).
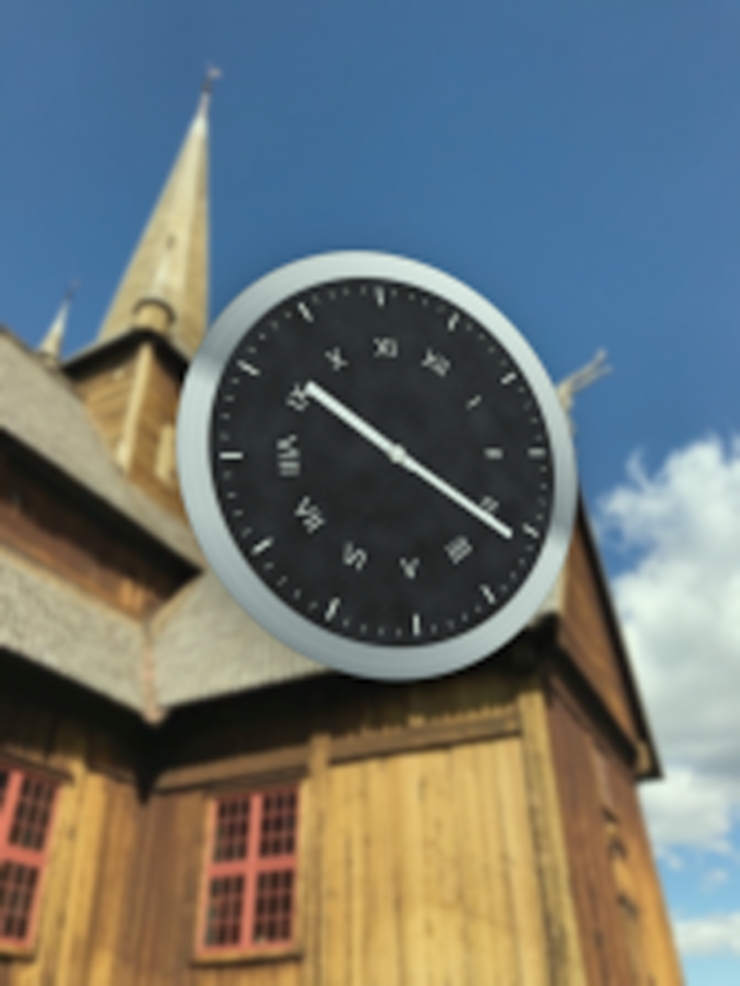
9:16
